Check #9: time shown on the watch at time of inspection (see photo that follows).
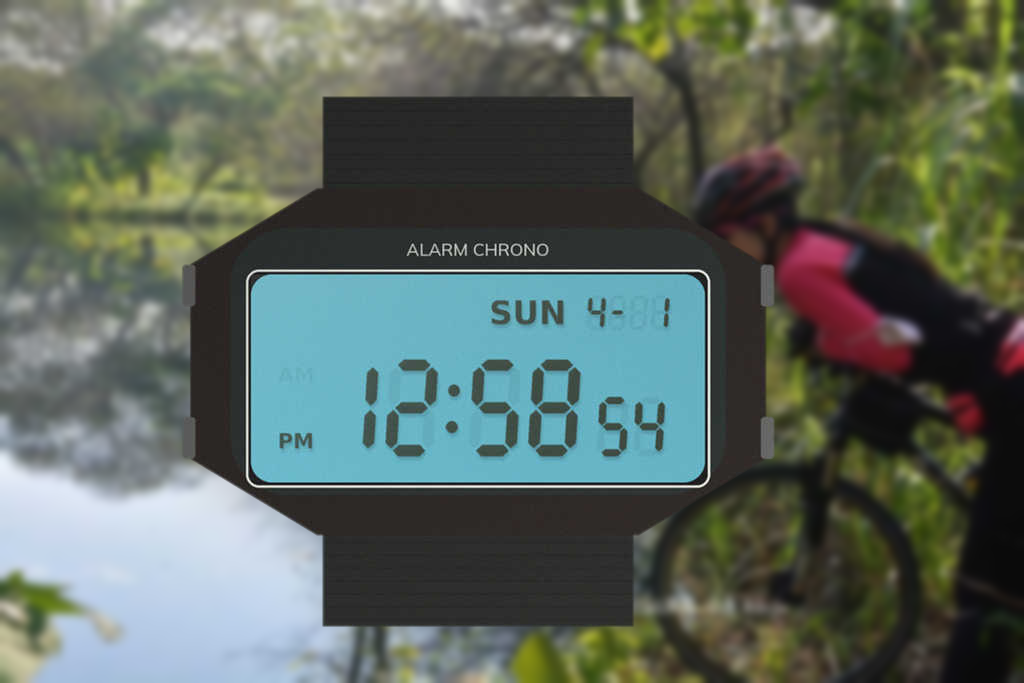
12:58:54
